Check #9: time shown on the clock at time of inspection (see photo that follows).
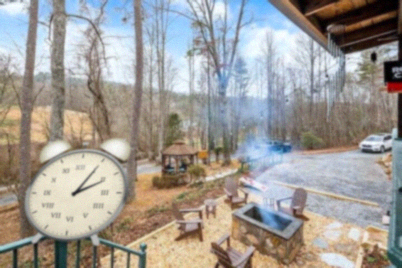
2:05
